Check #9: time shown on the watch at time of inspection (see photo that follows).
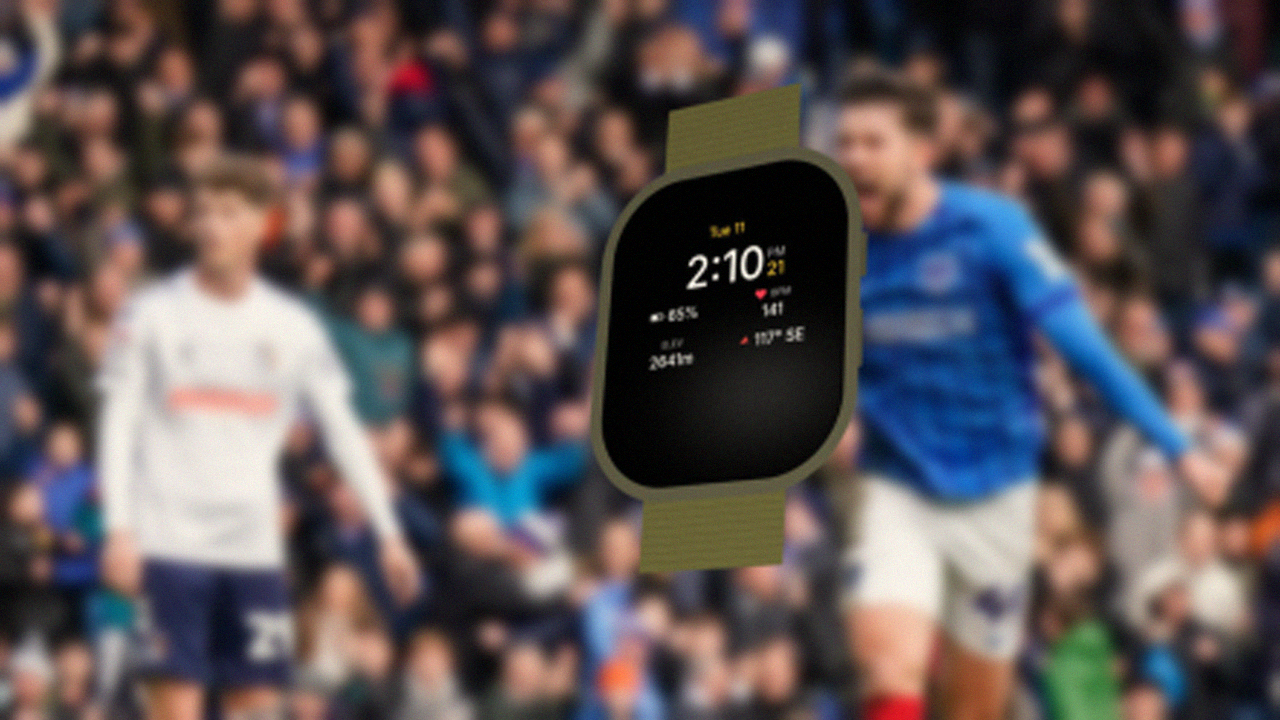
2:10
